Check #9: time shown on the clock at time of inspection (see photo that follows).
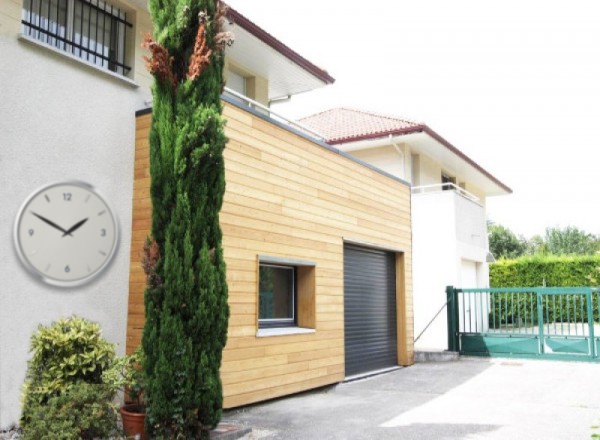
1:50
